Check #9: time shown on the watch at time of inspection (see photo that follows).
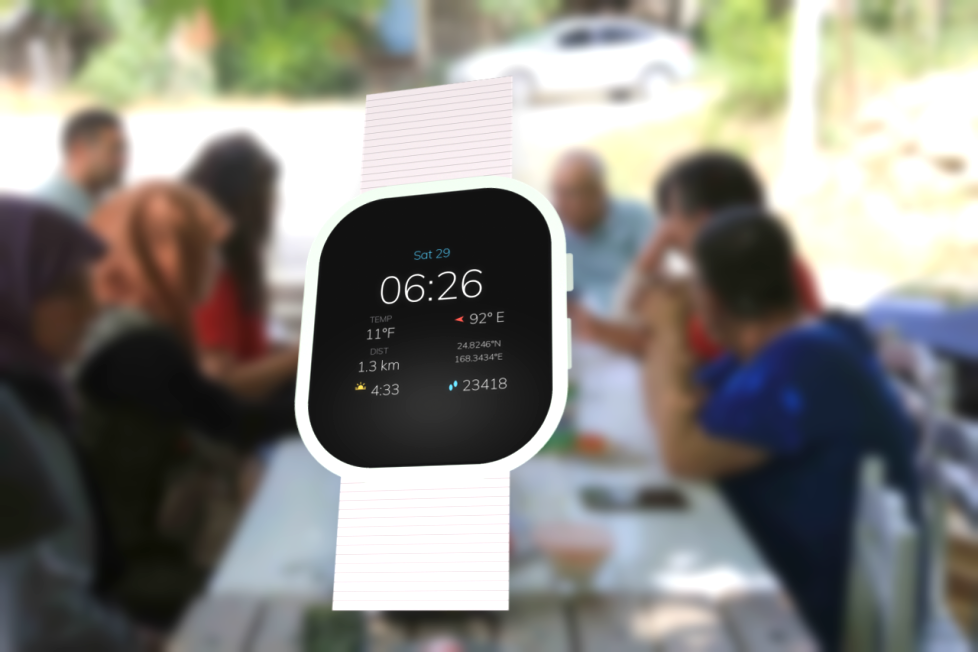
6:26
